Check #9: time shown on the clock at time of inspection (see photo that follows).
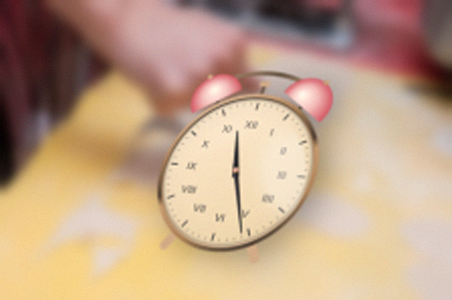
11:26
